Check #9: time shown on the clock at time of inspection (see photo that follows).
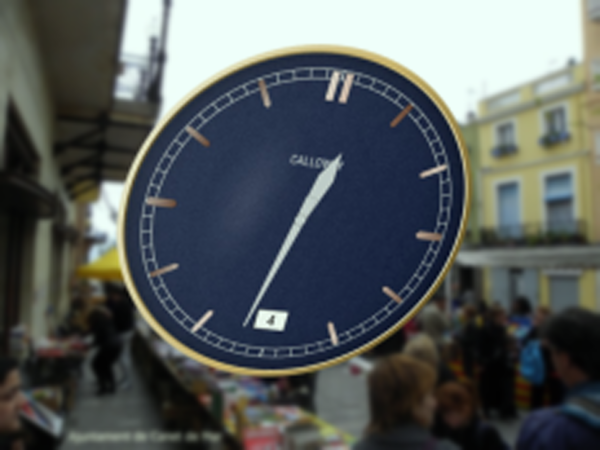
12:32
